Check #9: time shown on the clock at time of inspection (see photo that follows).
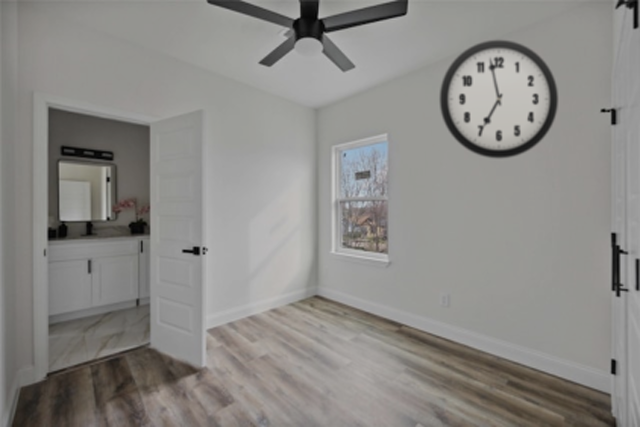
6:58
